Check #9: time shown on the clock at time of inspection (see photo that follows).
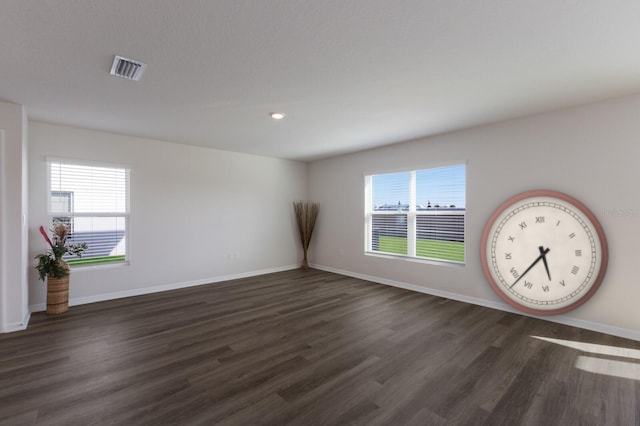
5:38
